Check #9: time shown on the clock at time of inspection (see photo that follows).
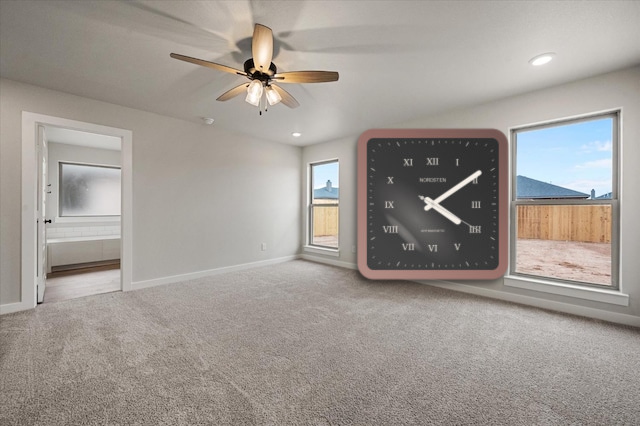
4:09:20
